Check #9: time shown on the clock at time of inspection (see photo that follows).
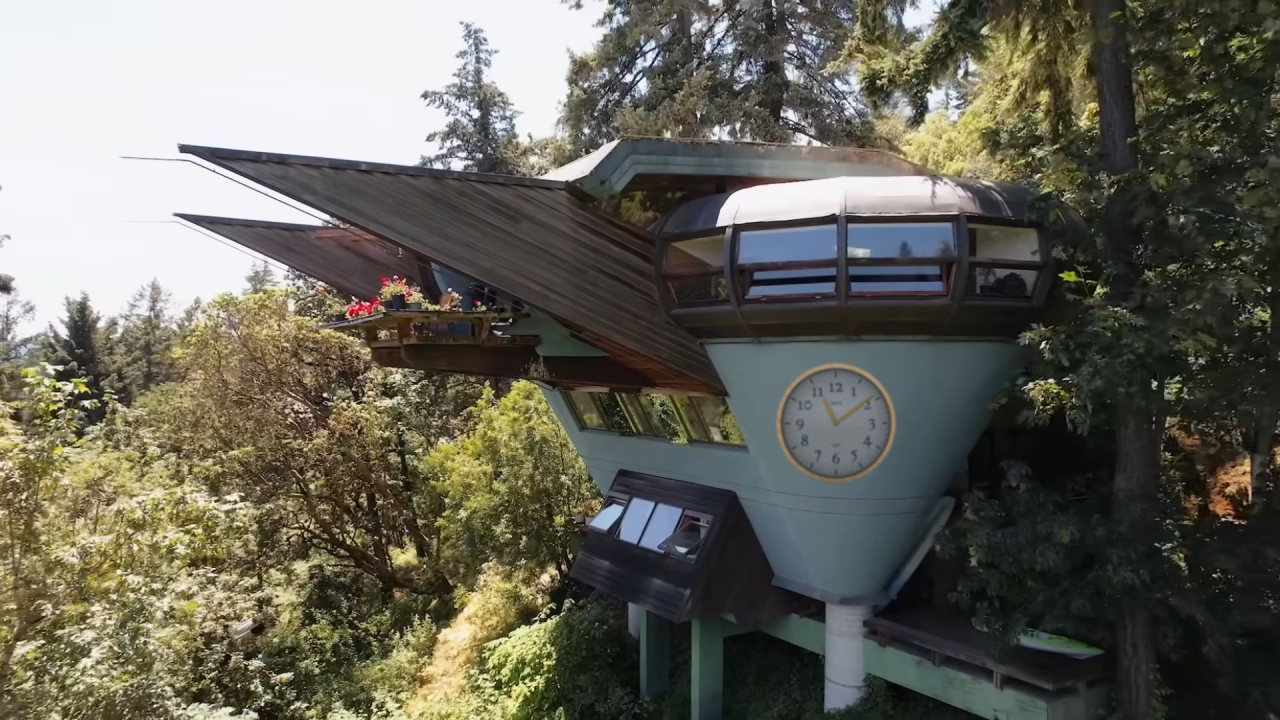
11:09
